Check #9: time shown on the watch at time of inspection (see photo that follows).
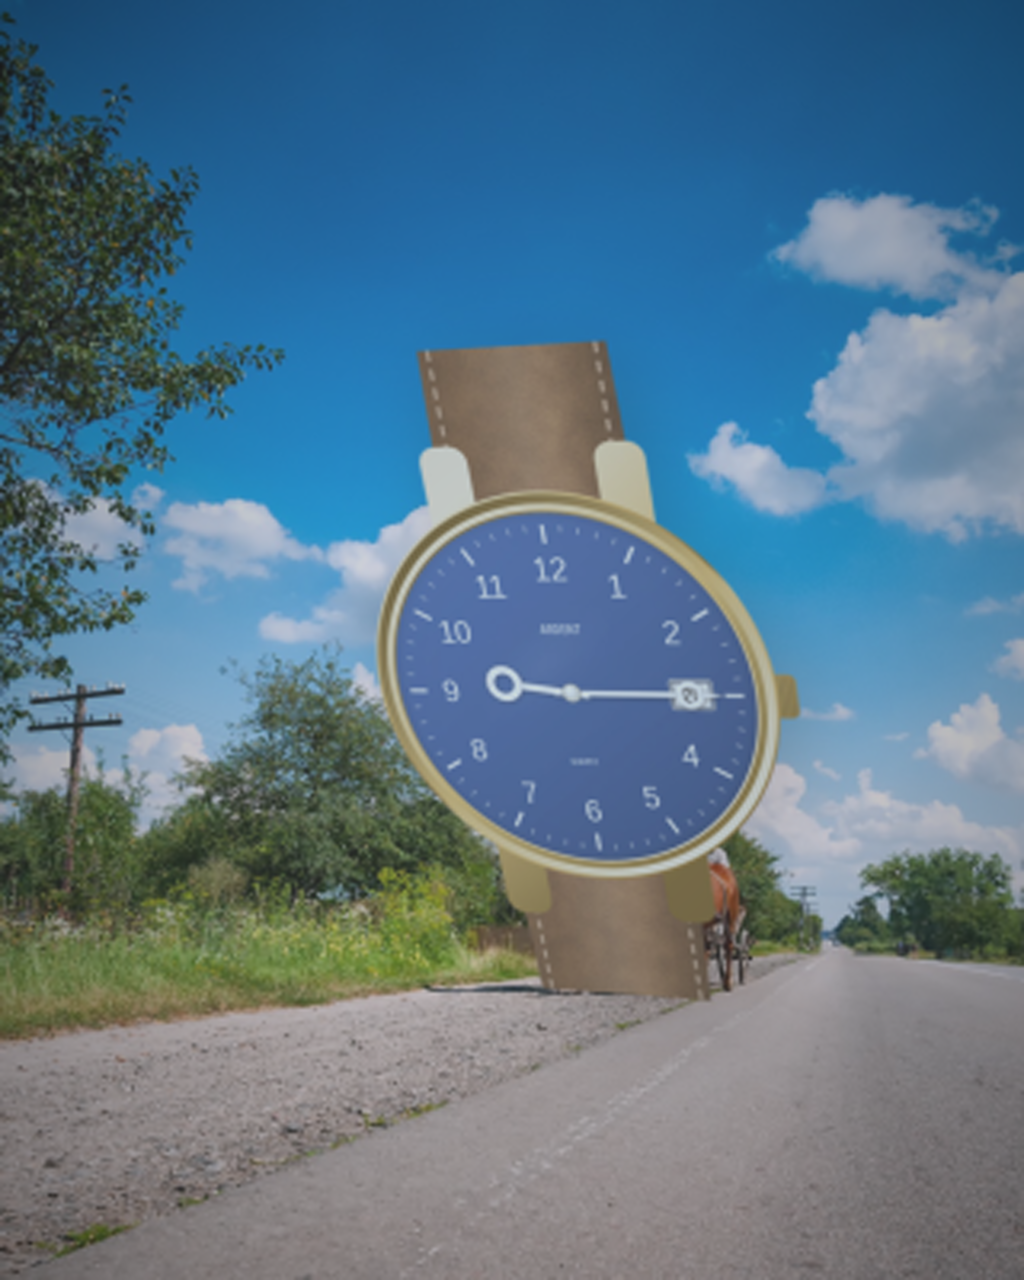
9:15
